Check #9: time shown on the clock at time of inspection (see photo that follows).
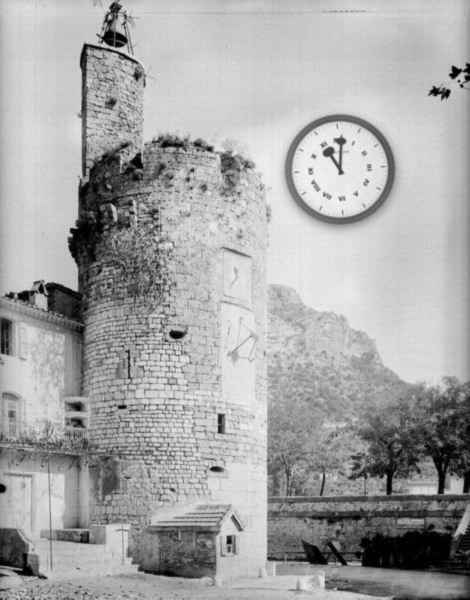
11:01
